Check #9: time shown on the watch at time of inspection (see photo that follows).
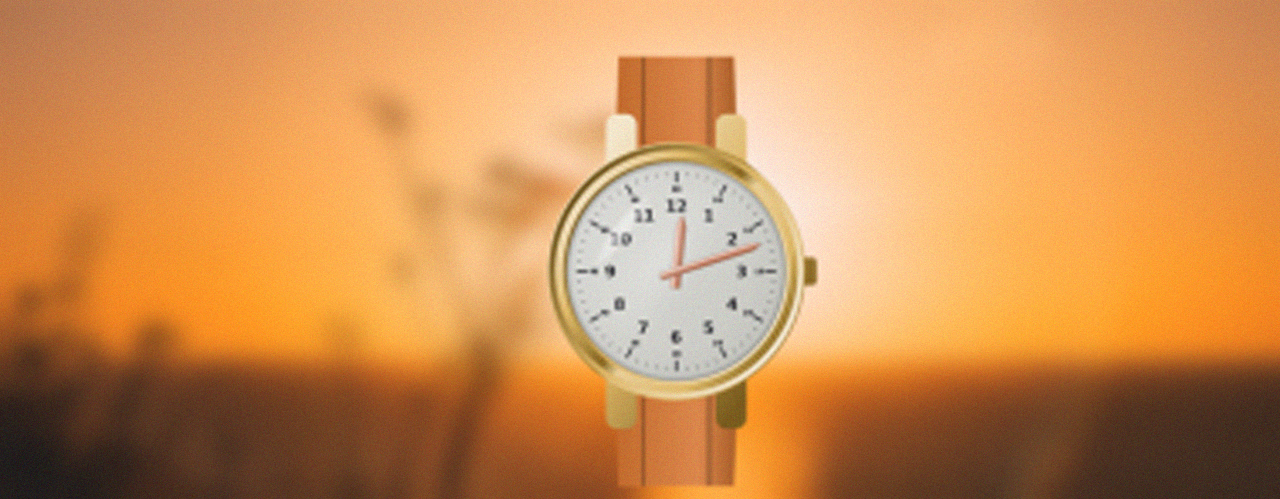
12:12
